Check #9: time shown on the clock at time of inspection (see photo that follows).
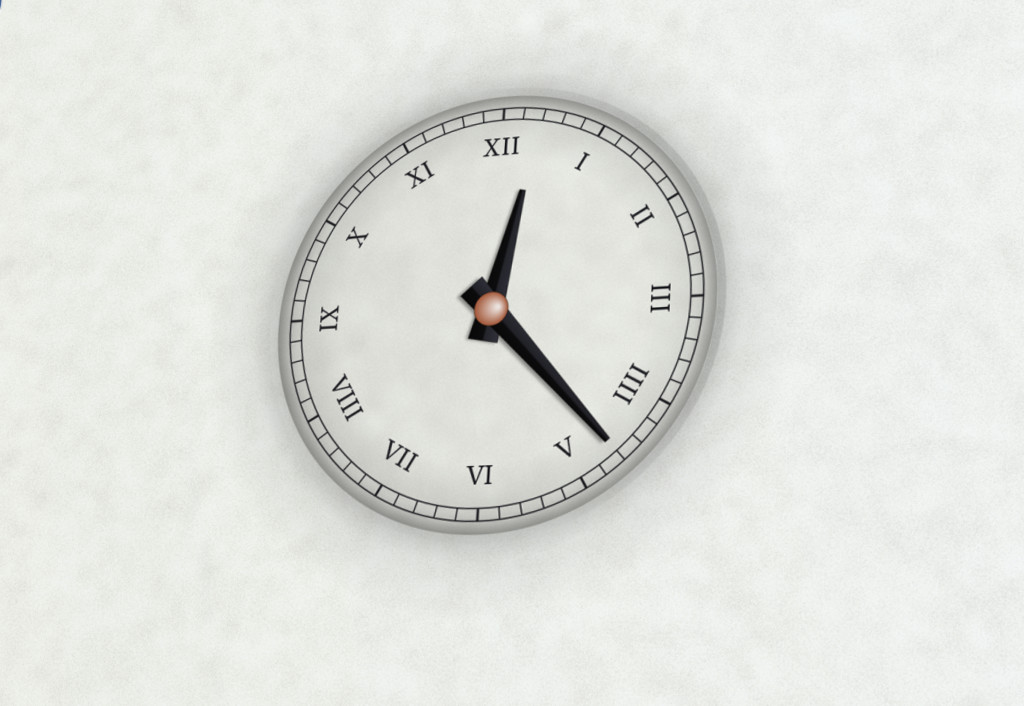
12:23
